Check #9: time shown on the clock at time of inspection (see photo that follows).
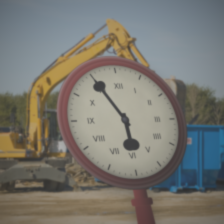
5:55
